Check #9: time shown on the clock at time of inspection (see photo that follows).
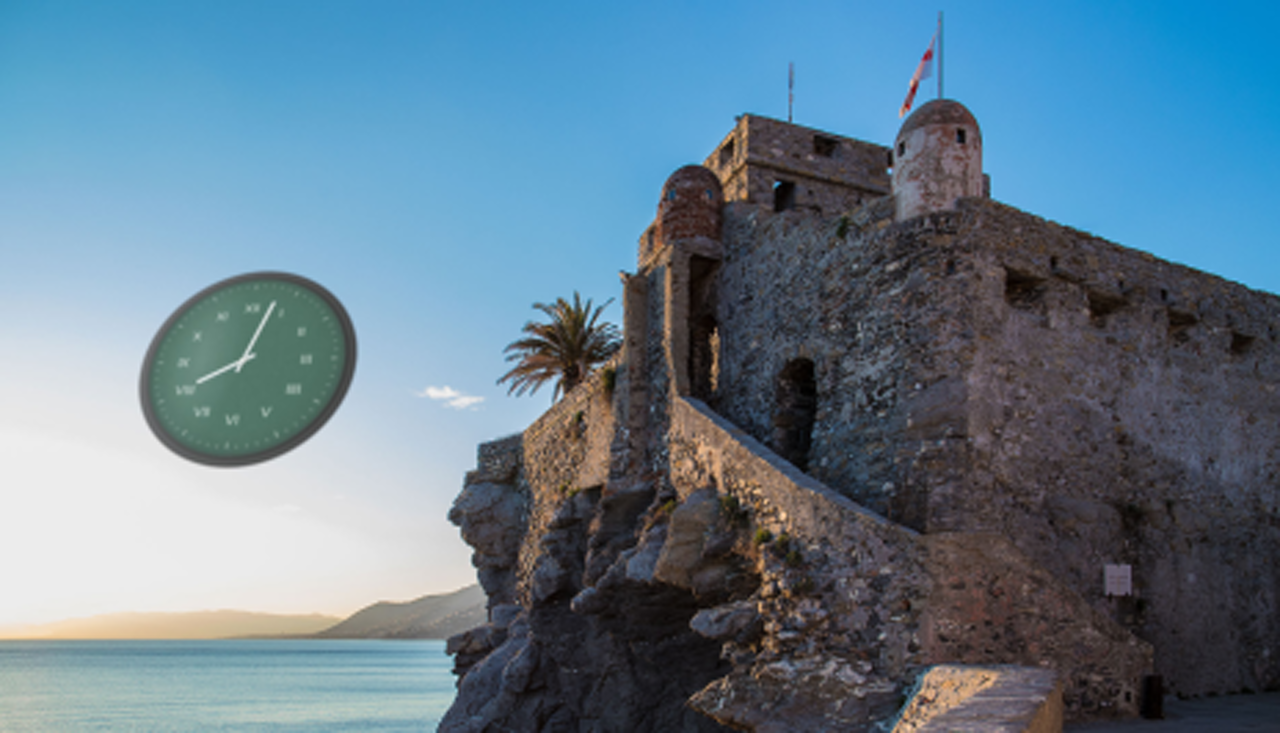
8:03
